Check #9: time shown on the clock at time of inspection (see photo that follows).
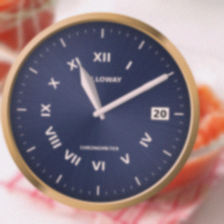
11:10
